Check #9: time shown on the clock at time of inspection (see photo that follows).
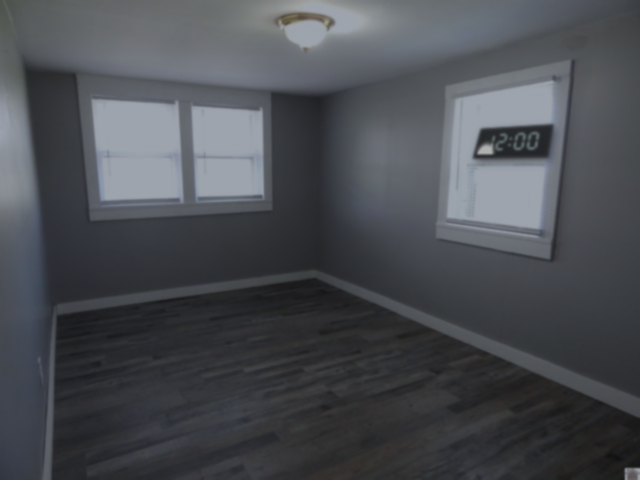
12:00
